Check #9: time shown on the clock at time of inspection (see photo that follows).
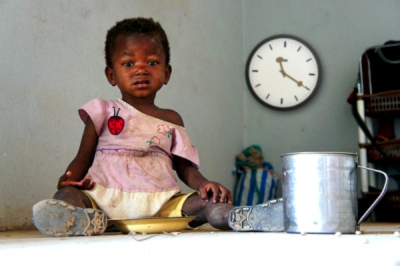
11:20
